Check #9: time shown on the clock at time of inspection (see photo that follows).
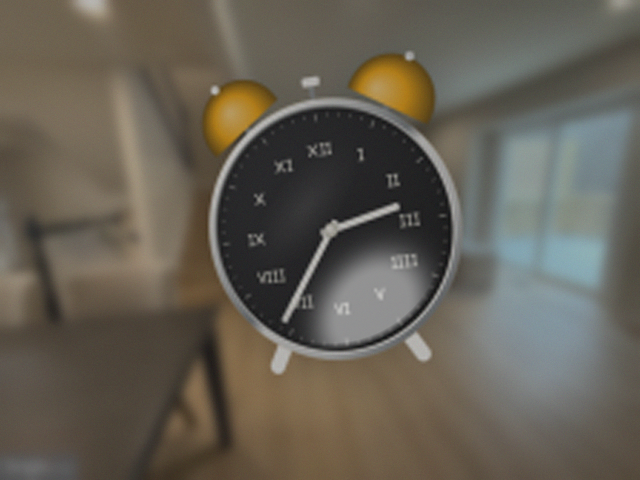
2:36
